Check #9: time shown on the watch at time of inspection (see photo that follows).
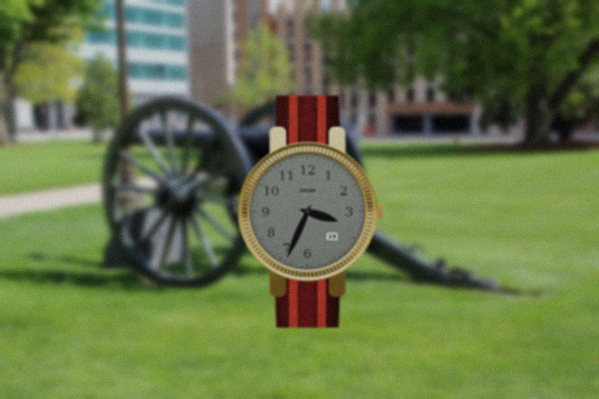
3:34
